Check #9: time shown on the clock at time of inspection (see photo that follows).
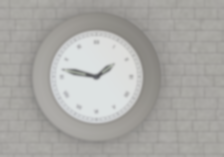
1:47
